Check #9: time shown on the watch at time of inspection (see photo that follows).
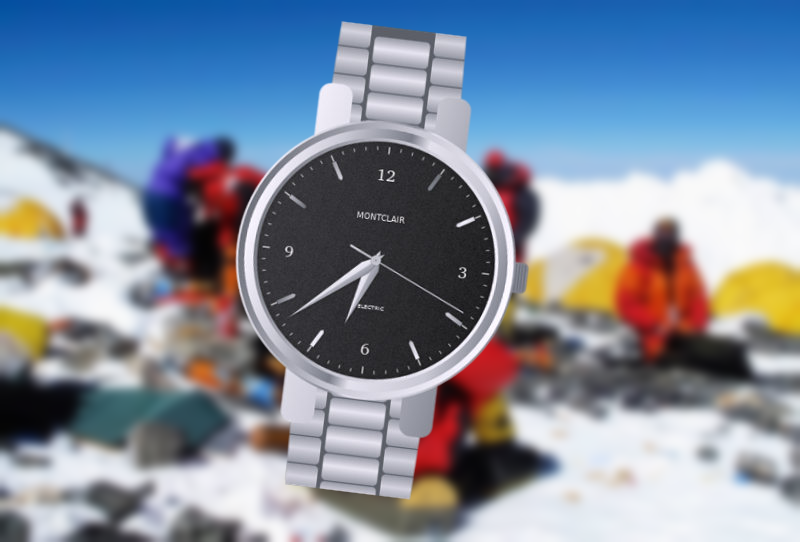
6:38:19
